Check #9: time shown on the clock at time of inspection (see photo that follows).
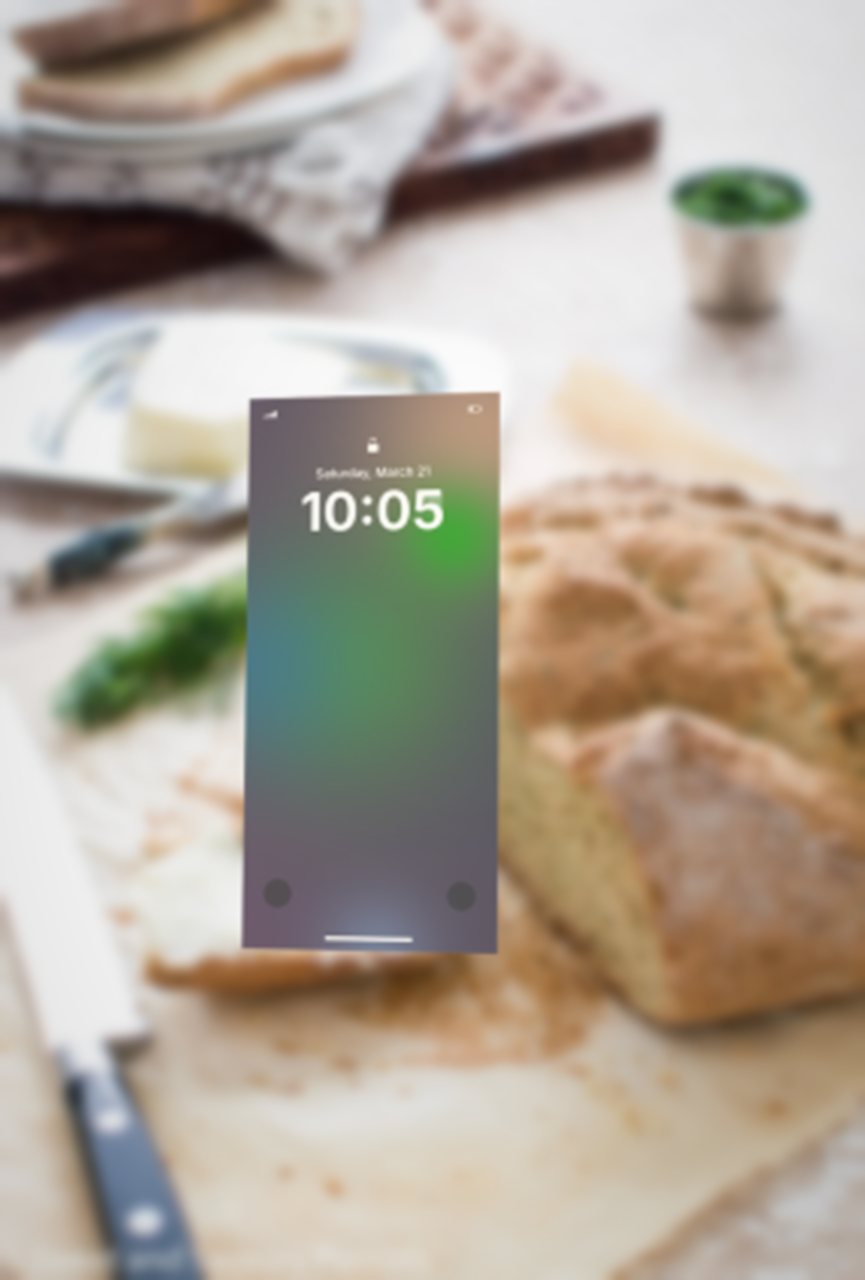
10:05
